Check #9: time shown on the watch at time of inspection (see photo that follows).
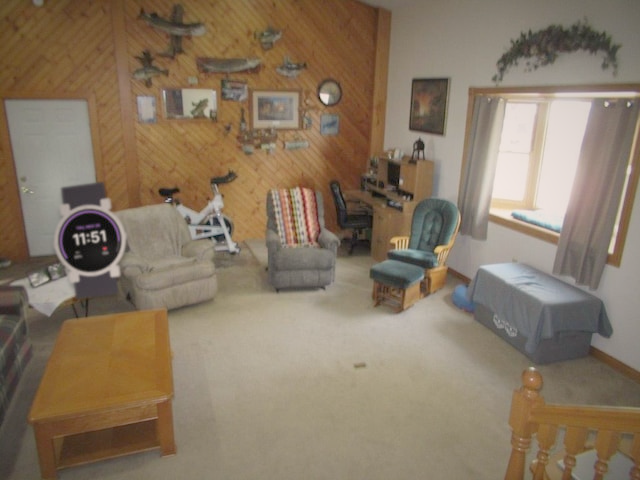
11:51
